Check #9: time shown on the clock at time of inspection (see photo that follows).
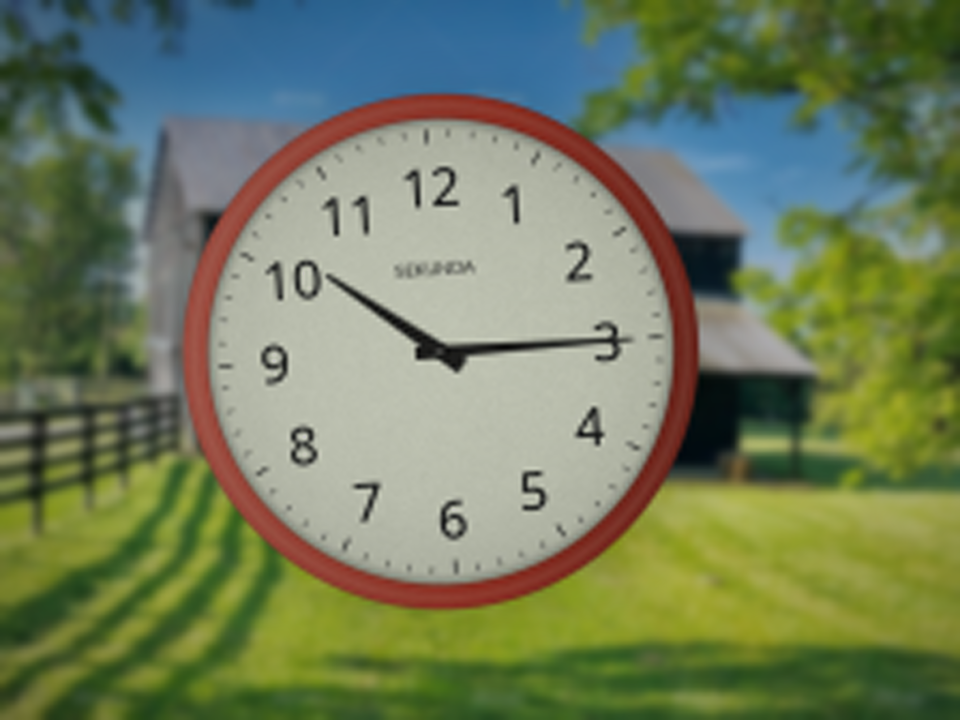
10:15
